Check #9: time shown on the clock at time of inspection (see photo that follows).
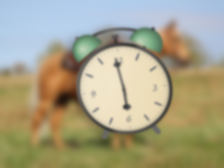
5:59
